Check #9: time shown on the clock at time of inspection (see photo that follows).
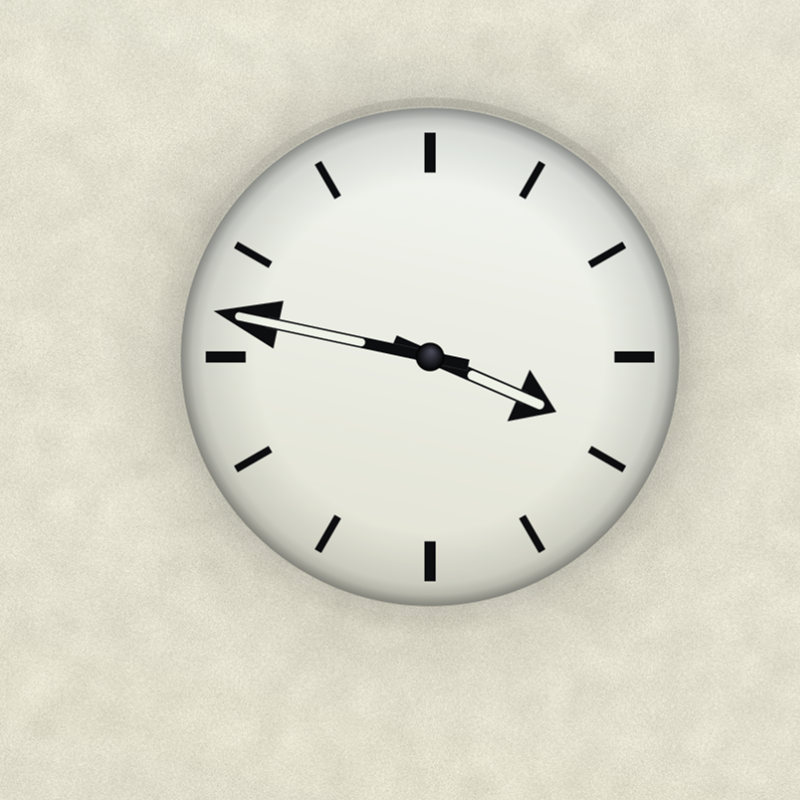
3:47
